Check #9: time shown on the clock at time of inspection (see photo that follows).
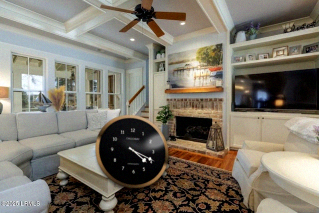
4:19
